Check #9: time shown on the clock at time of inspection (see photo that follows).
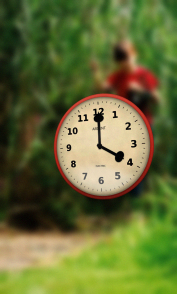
4:00
